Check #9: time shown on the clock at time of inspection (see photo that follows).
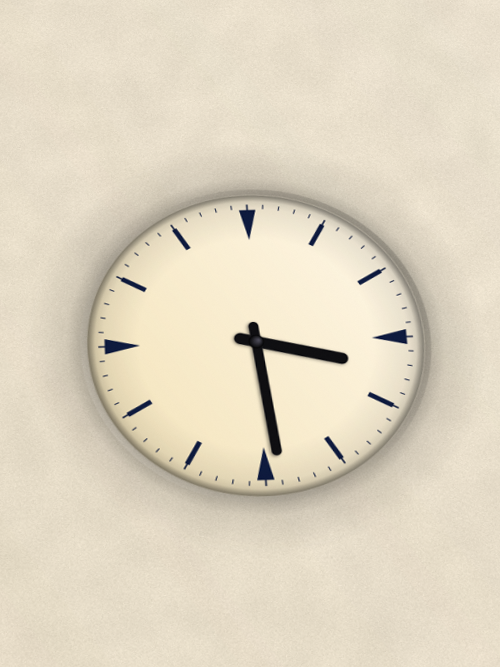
3:29
